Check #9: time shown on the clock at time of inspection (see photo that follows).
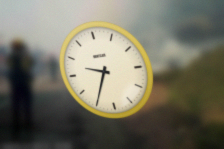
9:35
